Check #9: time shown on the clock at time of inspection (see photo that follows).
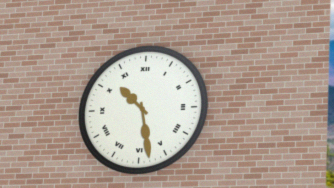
10:28
